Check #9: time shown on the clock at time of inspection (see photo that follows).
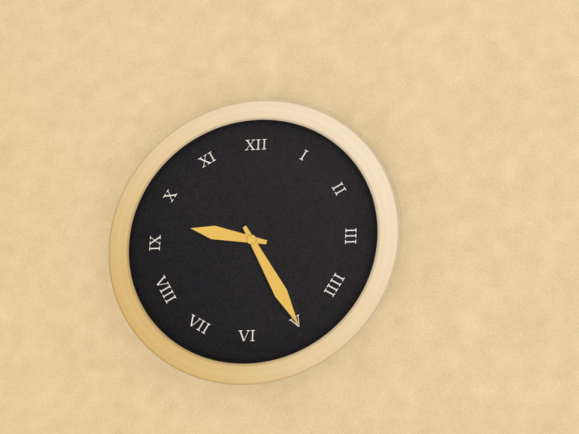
9:25
